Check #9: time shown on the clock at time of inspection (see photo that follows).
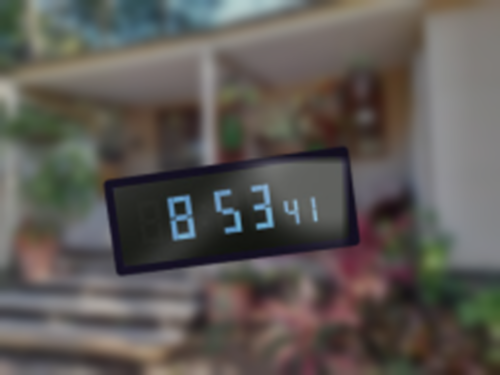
8:53:41
